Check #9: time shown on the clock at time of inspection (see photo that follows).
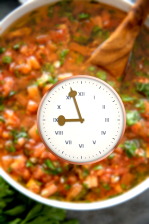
8:57
